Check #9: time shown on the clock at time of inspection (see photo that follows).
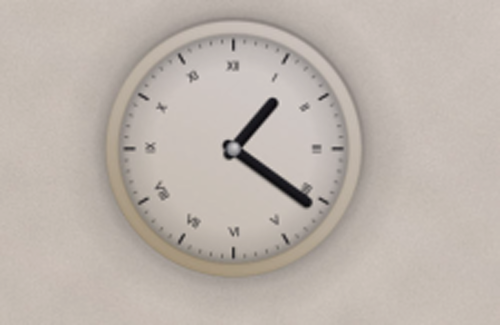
1:21
